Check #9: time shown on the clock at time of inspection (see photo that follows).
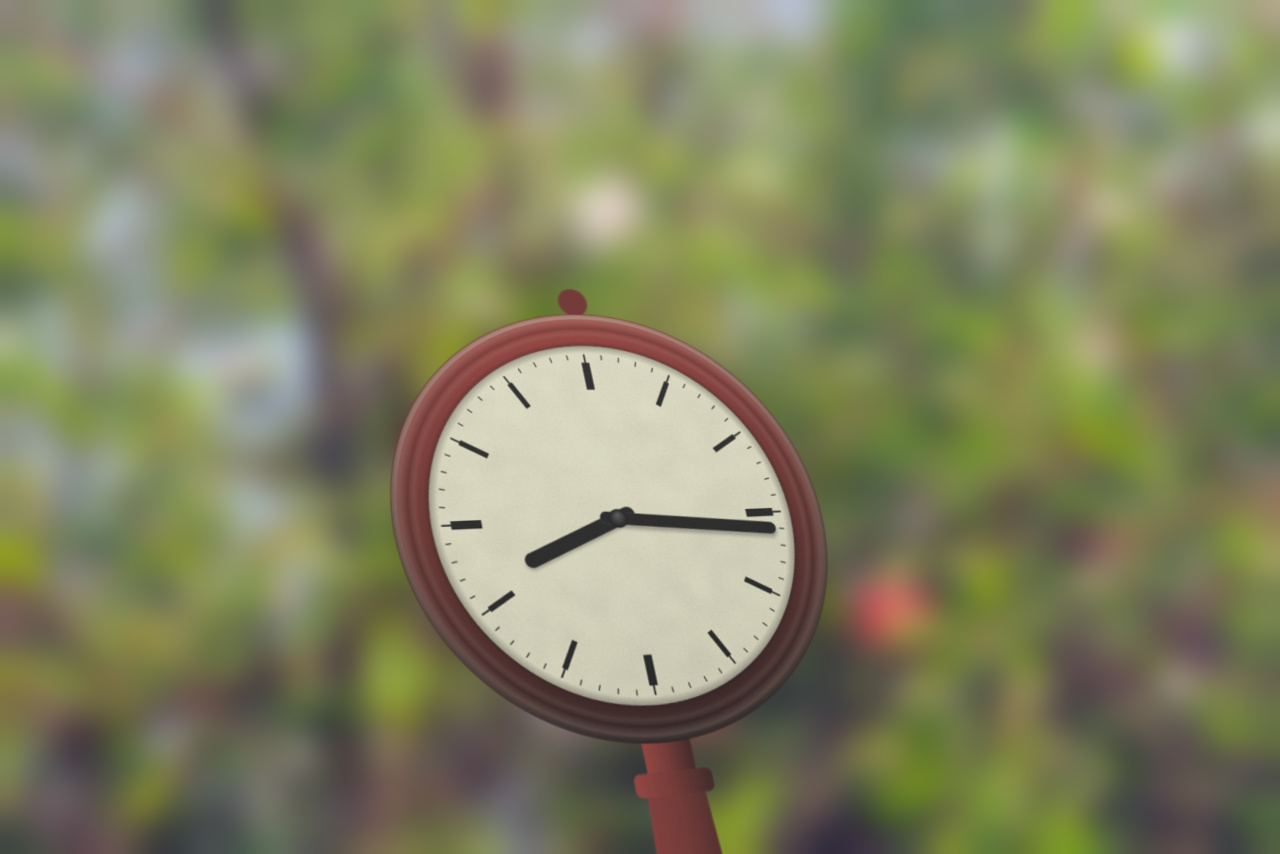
8:16
